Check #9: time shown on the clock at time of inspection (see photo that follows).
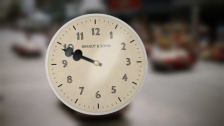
9:49
